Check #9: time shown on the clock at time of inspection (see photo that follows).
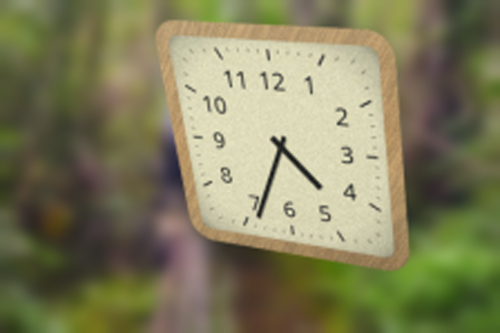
4:34
